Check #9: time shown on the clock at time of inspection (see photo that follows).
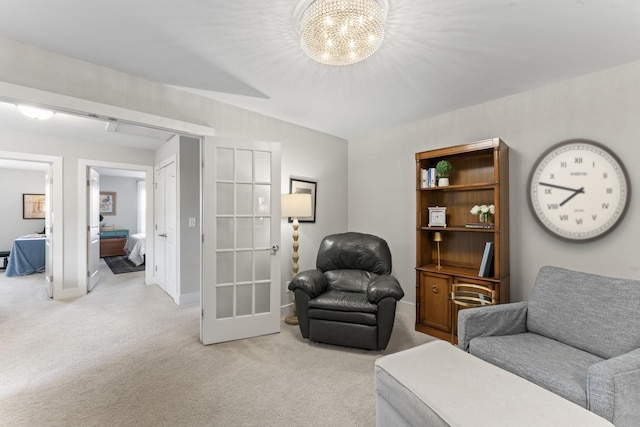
7:47
